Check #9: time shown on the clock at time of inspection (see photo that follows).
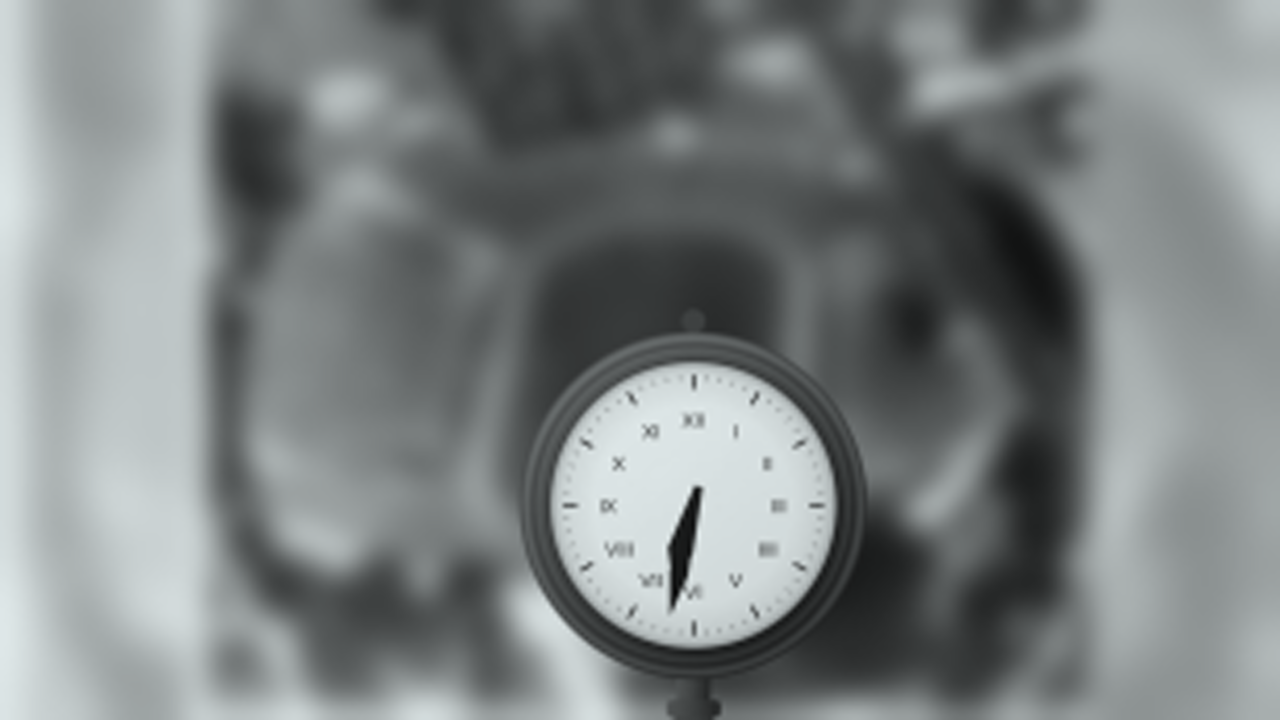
6:32
